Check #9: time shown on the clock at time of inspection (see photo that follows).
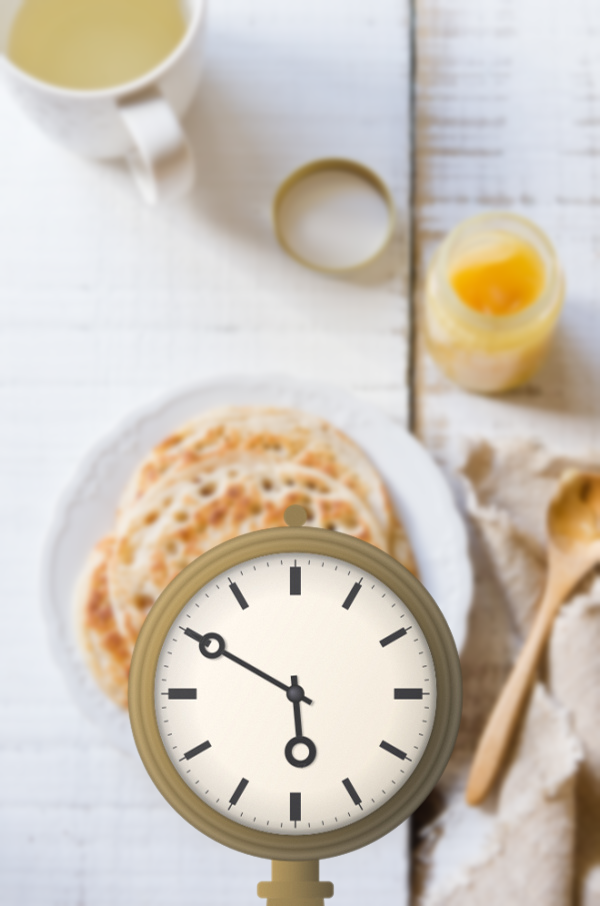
5:50
